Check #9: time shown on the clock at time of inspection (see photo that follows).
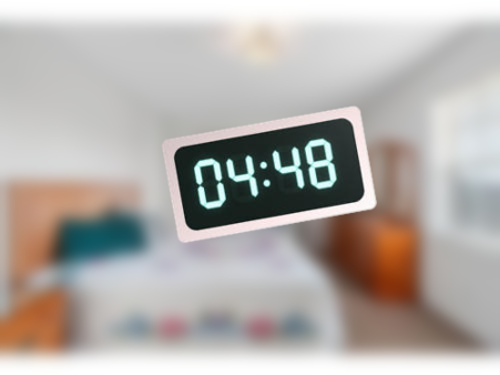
4:48
